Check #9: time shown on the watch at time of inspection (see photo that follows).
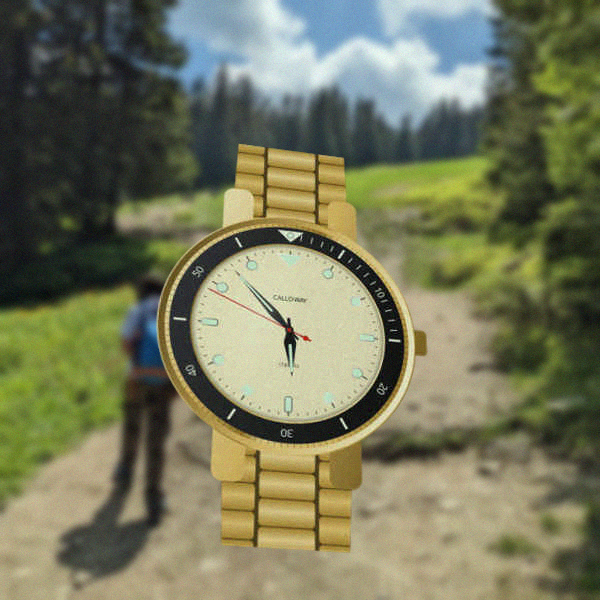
5:52:49
